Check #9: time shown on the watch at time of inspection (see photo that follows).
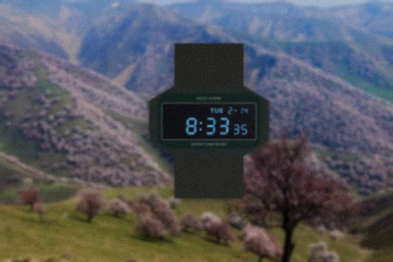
8:33:35
